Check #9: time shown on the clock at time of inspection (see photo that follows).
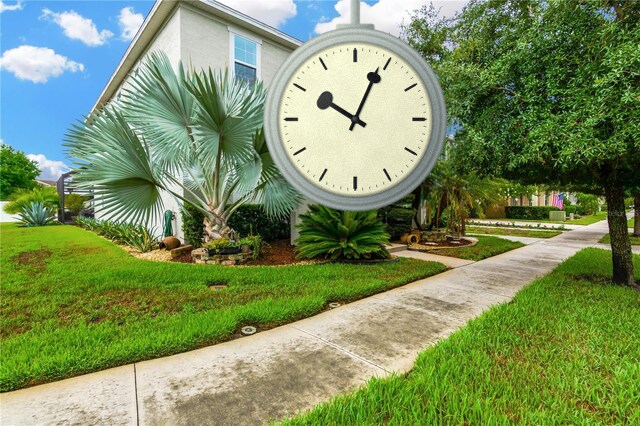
10:04
